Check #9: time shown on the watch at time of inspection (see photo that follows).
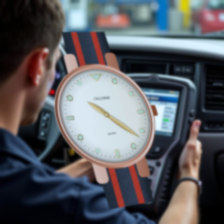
10:22
